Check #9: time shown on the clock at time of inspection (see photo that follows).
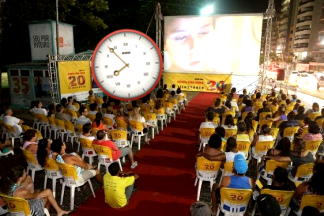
7:53
